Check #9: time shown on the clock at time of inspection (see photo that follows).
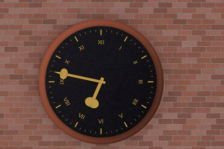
6:47
